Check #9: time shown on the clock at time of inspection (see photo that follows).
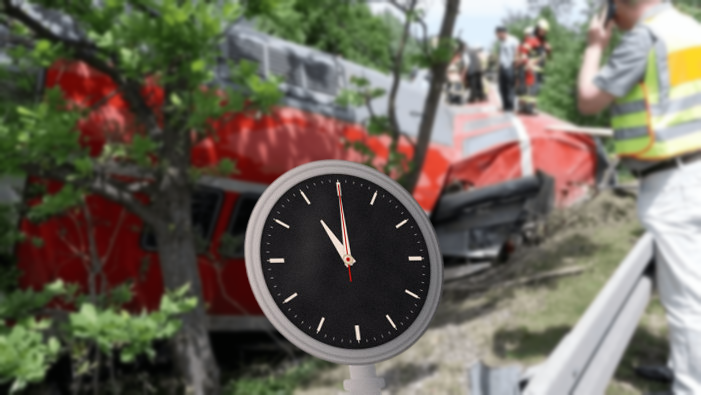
11:00:00
